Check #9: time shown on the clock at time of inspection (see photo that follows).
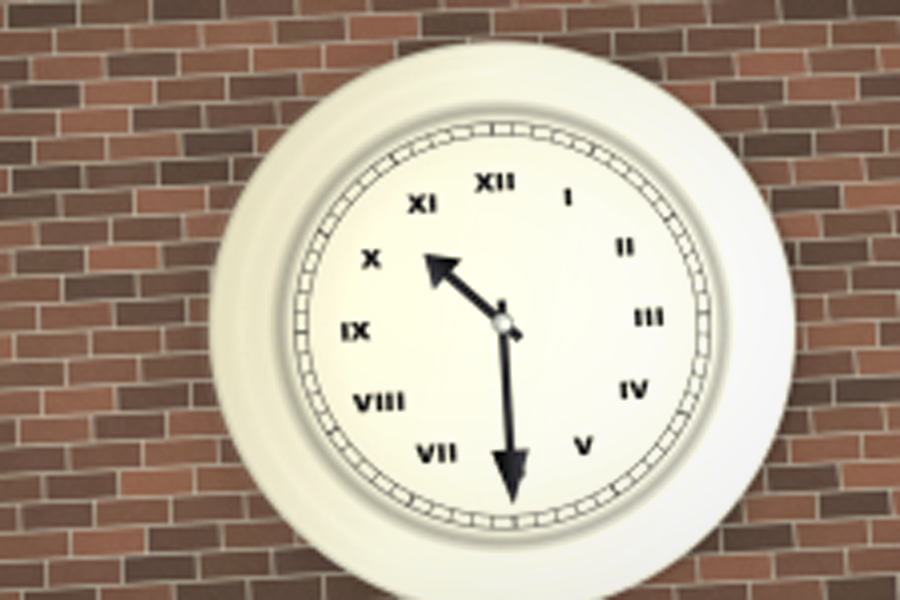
10:30
